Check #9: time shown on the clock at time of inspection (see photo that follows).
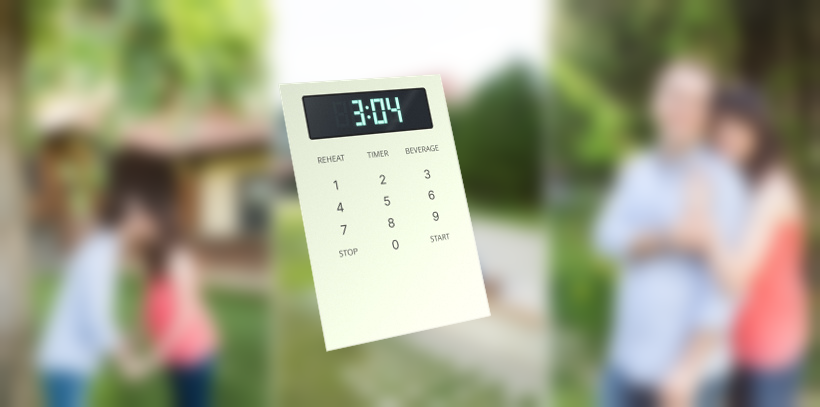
3:04
